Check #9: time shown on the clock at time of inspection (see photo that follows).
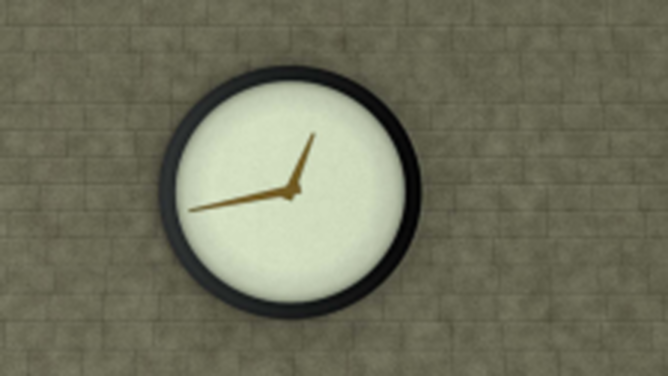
12:43
